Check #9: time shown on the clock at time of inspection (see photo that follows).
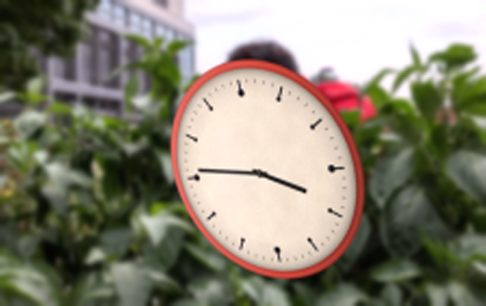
3:46
